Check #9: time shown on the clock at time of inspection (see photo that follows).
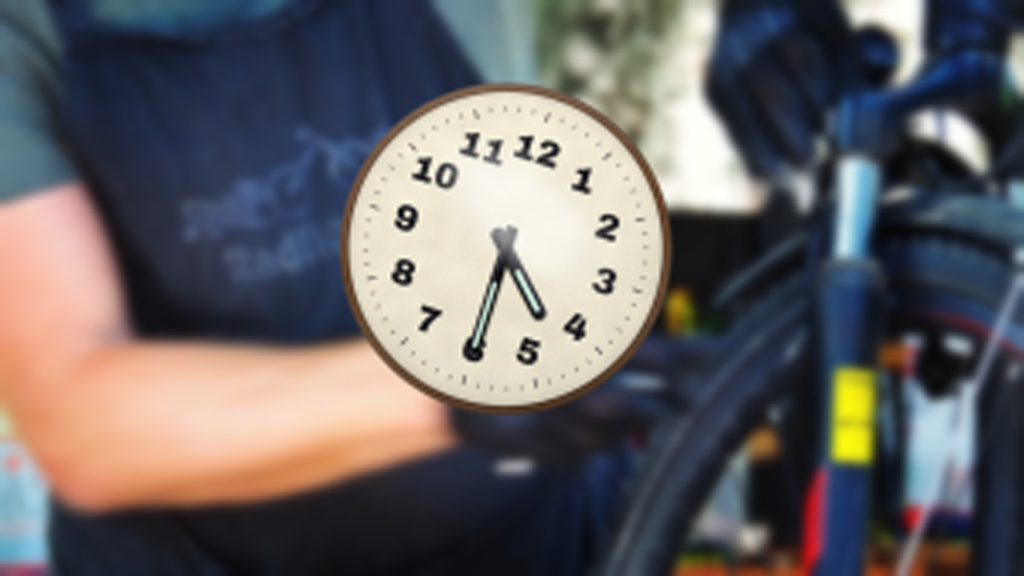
4:30
